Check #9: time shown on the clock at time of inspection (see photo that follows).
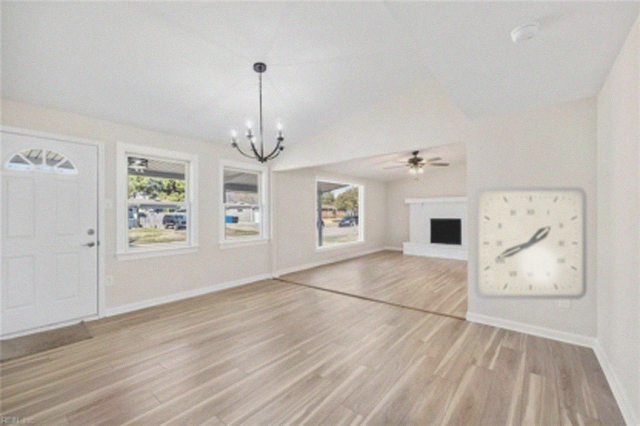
1:41
